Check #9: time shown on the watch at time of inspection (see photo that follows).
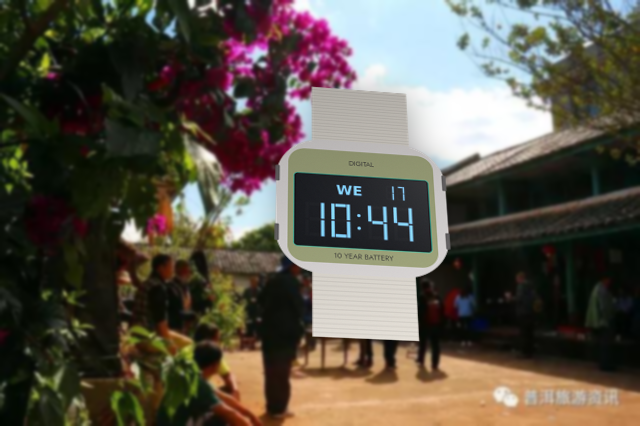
10:44
